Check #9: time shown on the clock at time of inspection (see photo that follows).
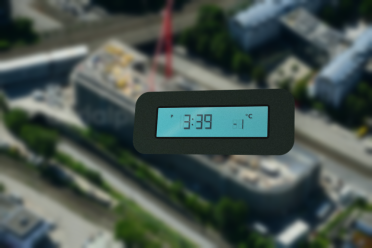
3:39
